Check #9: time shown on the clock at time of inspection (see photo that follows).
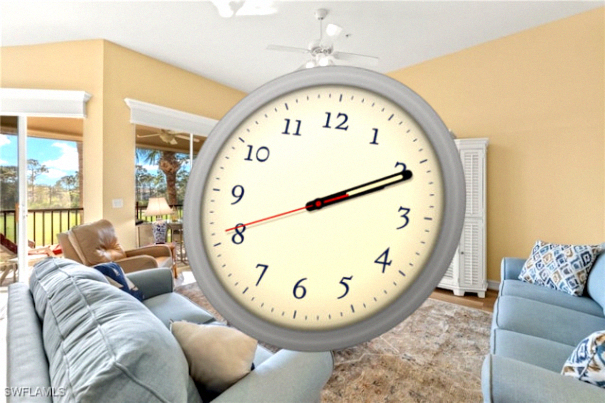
2:10:41
